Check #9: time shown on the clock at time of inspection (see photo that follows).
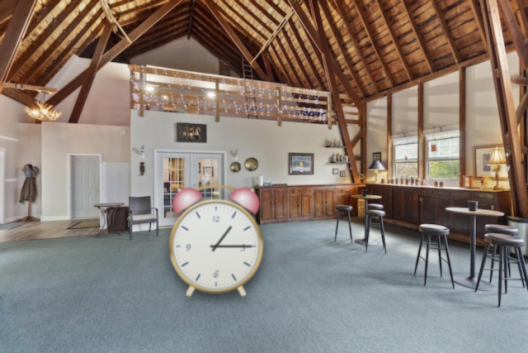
1:15
